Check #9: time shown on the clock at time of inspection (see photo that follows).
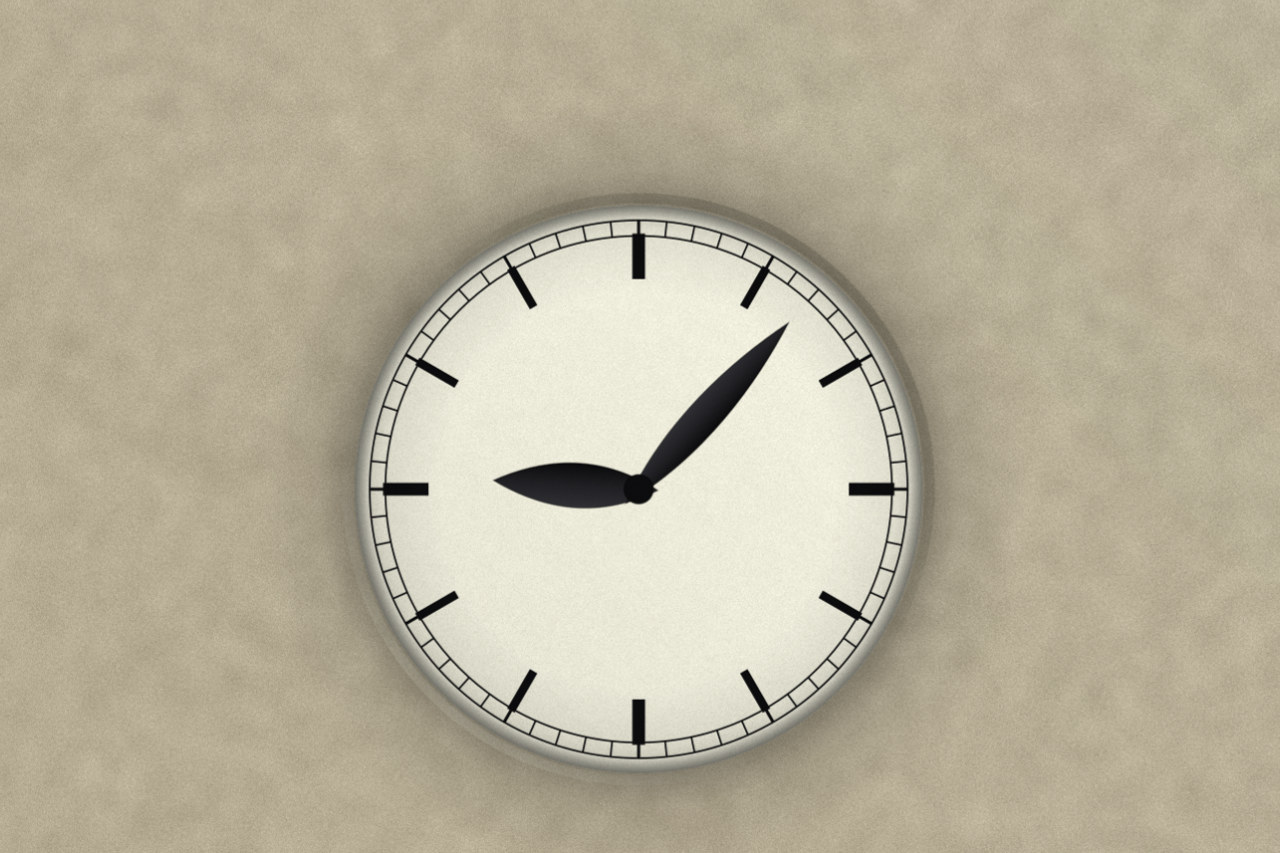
9:07
